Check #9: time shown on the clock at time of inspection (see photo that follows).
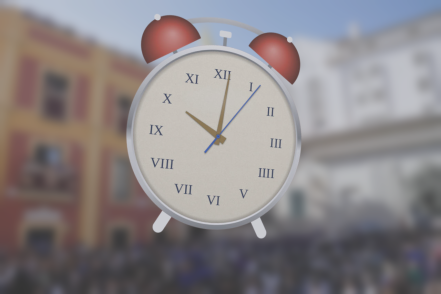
10:01:06
